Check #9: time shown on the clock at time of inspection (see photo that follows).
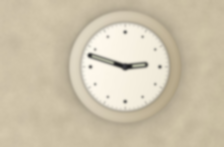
2:48
